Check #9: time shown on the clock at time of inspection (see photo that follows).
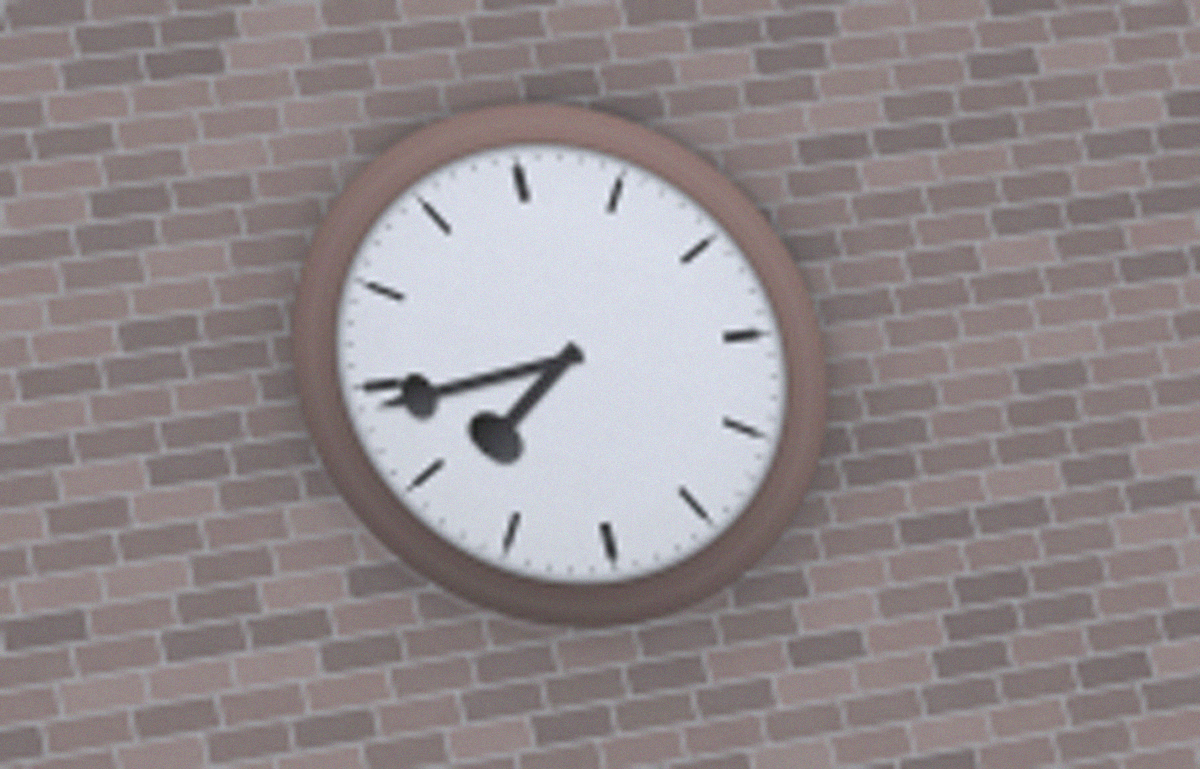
7:44
